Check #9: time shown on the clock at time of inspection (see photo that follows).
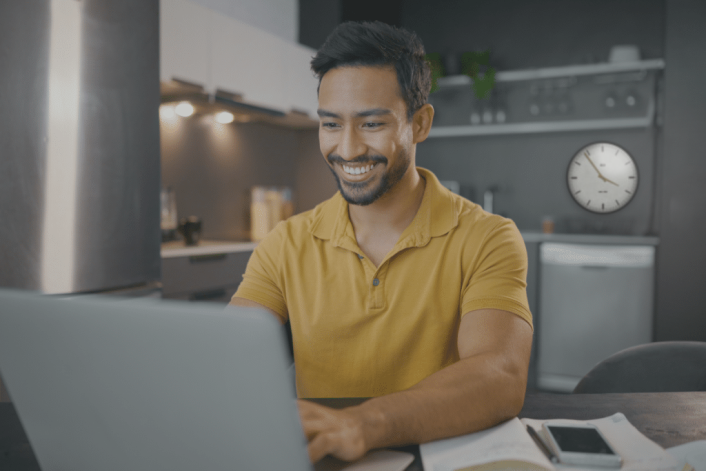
3:54
